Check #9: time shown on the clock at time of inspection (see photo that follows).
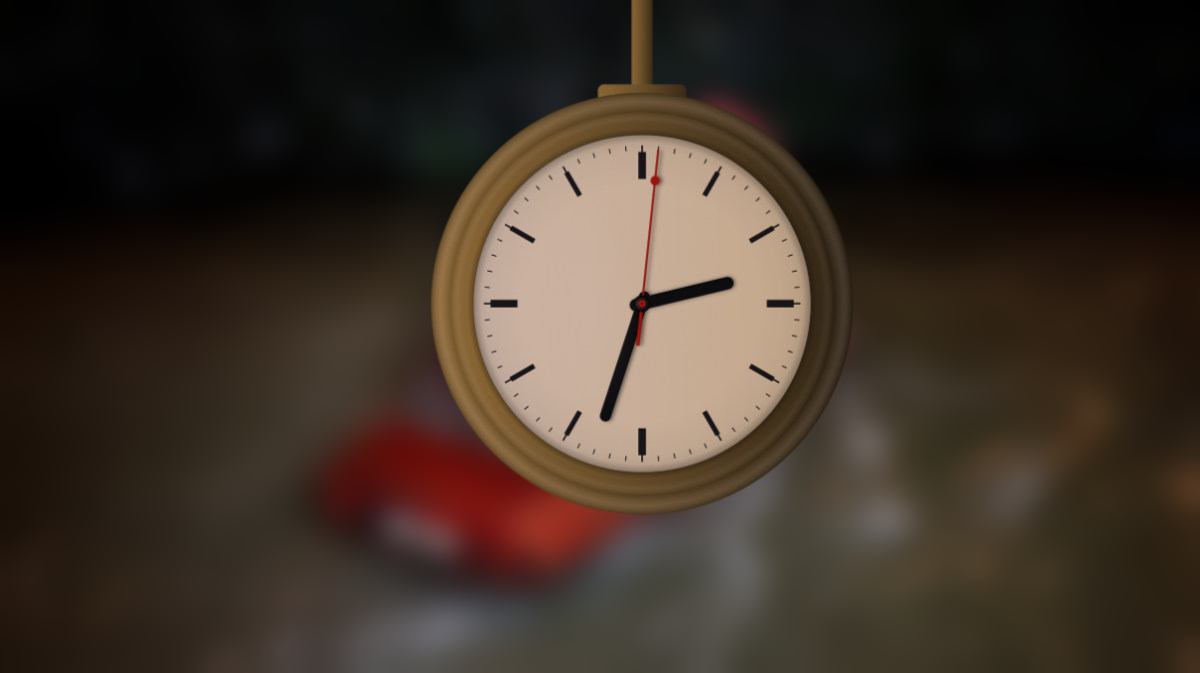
2:33:01
